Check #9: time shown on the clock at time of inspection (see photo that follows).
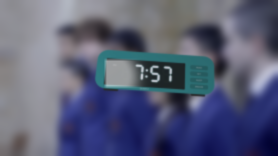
7:57
